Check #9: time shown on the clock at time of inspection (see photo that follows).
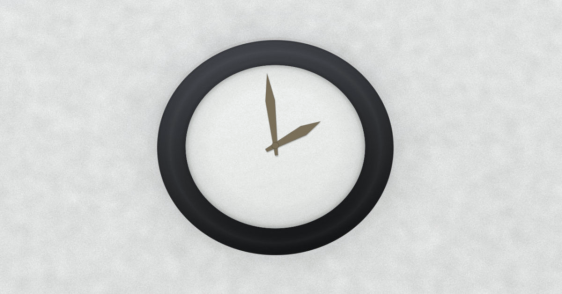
1:59
